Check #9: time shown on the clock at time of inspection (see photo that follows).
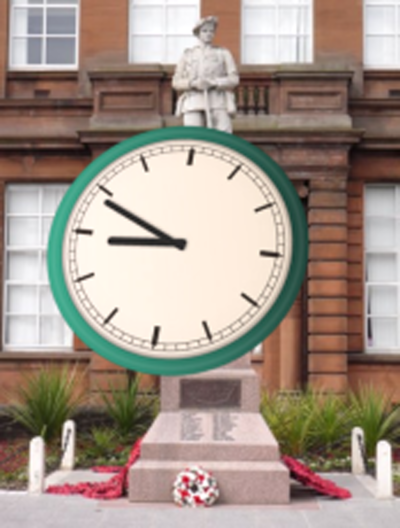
8:49
